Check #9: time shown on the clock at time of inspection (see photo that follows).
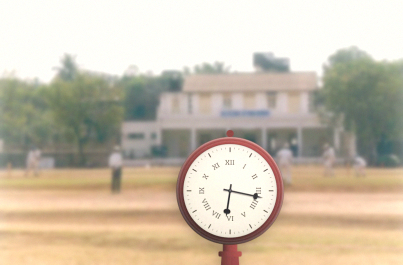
6:17
